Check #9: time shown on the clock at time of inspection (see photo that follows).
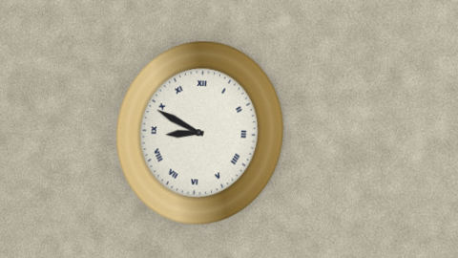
8:49
